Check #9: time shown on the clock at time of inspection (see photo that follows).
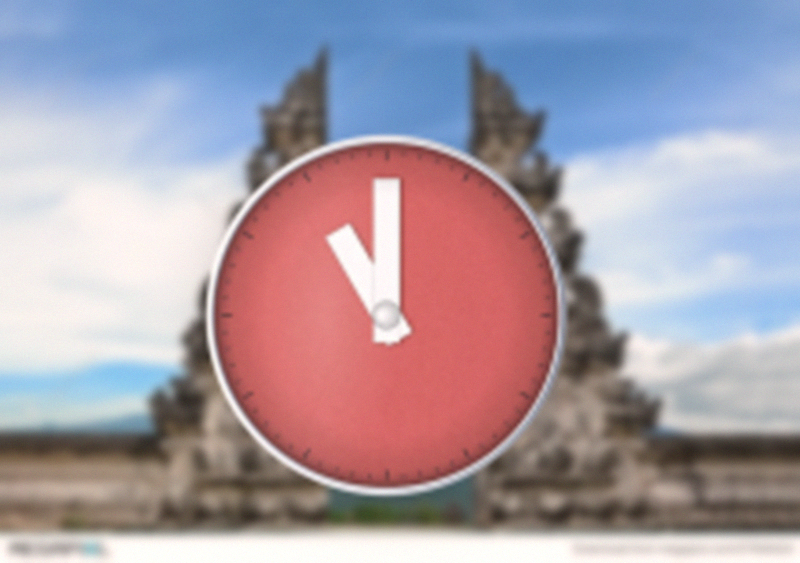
11:00
